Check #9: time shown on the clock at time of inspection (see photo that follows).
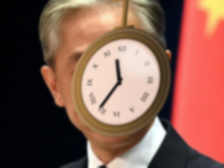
11:36
